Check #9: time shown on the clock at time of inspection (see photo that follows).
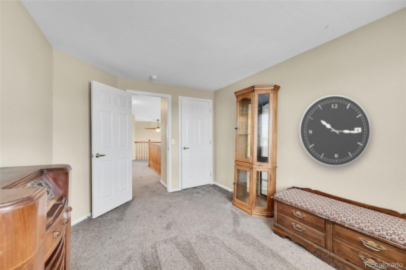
10:16
